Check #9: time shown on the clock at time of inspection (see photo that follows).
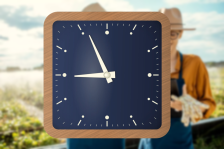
8:56
